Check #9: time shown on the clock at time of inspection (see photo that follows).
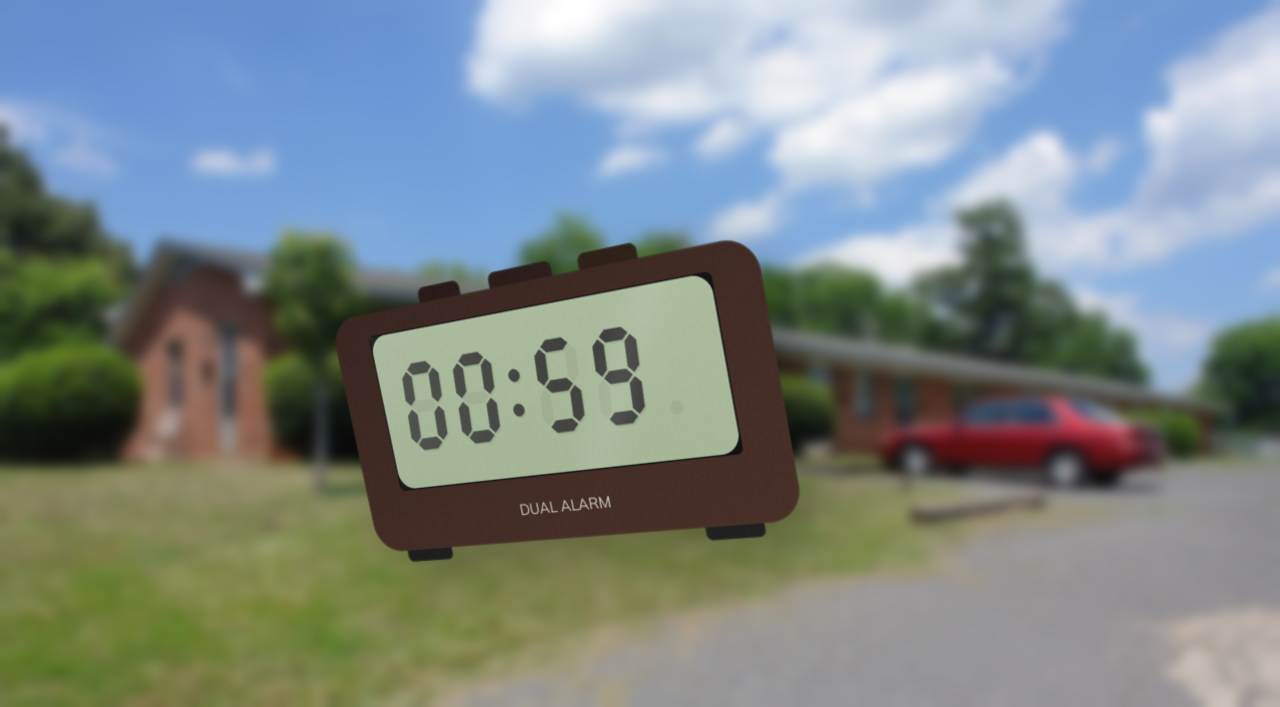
0:59
